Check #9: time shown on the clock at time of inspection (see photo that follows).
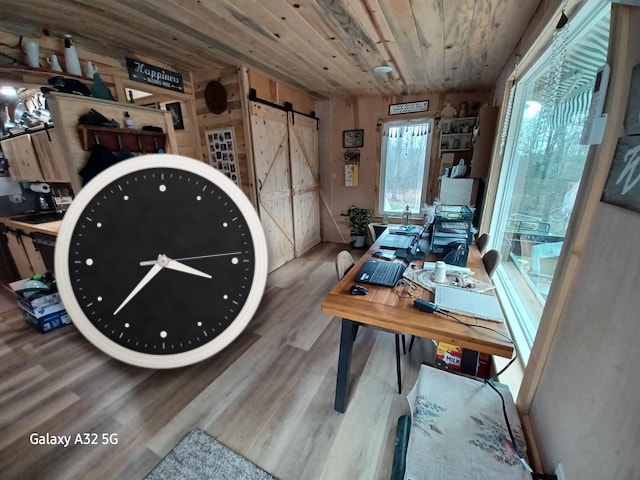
3:37:14
